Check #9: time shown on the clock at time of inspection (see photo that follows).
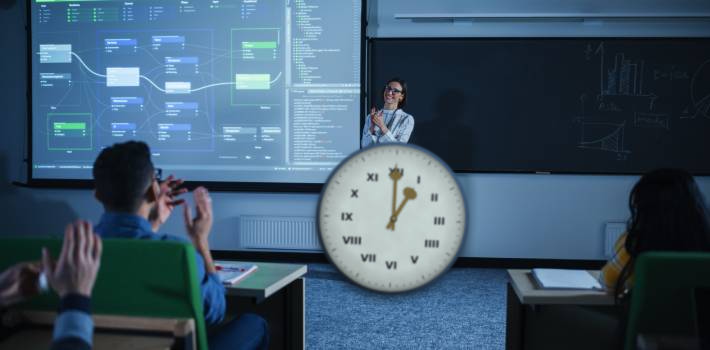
1:00
